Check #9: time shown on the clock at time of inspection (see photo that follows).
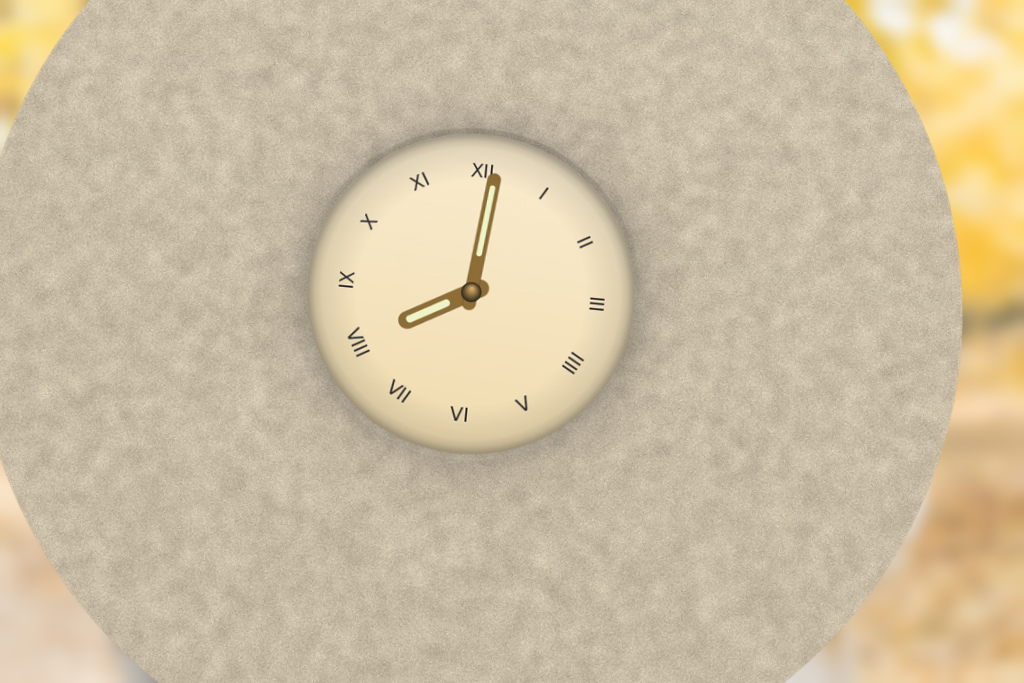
8:01
